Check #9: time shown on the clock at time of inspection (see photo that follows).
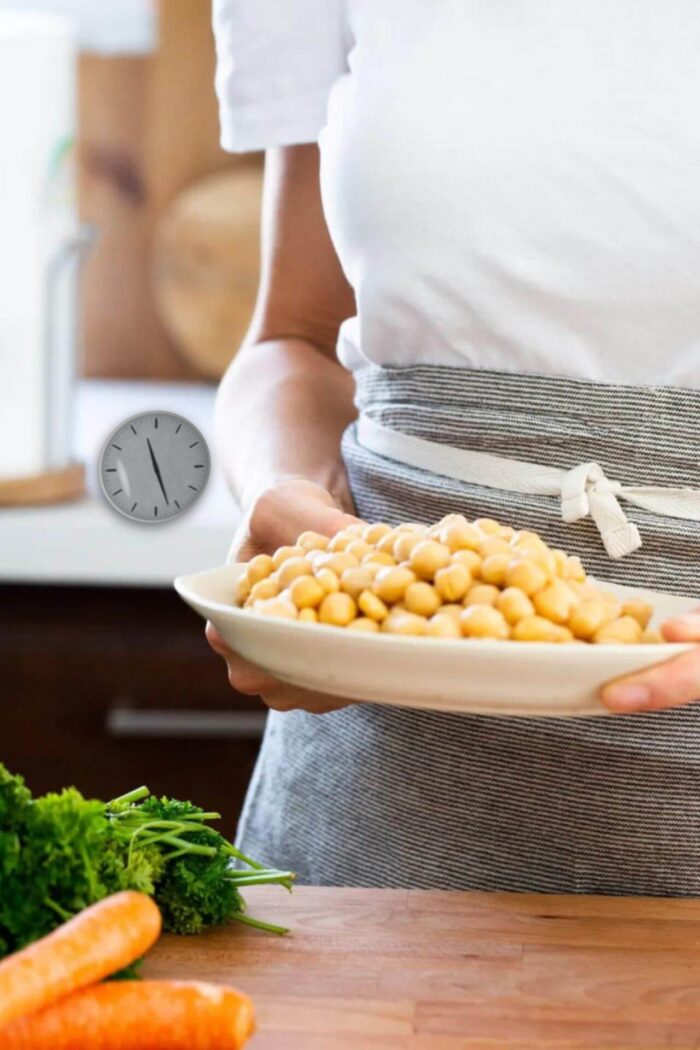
11:27
